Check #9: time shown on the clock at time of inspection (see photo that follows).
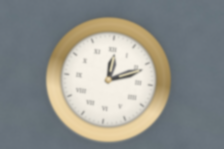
12:11
